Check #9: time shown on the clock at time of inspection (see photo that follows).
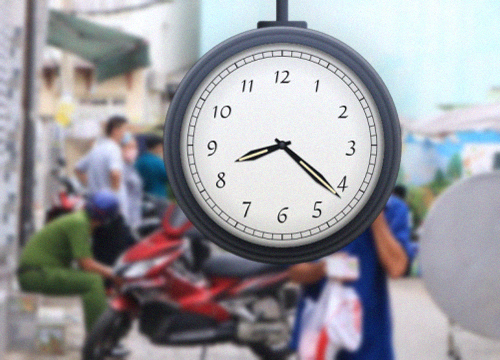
8:22
